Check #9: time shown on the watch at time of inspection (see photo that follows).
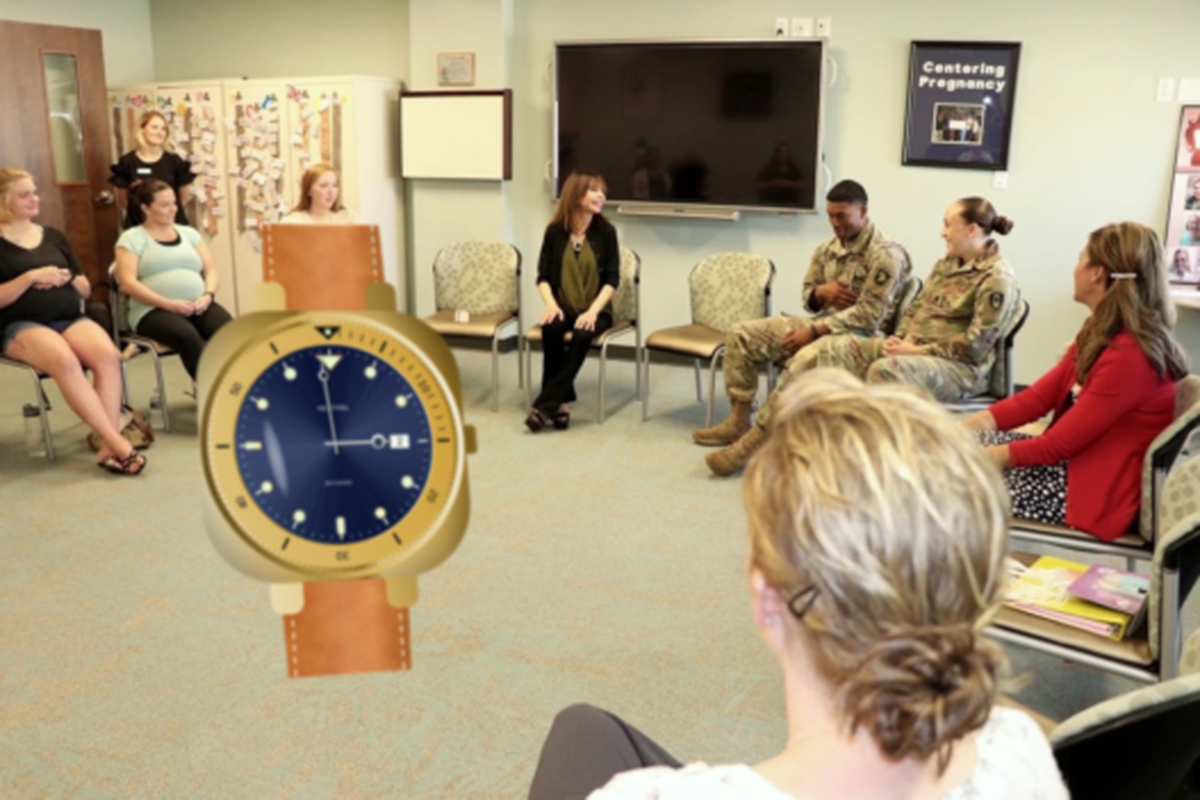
2:59
